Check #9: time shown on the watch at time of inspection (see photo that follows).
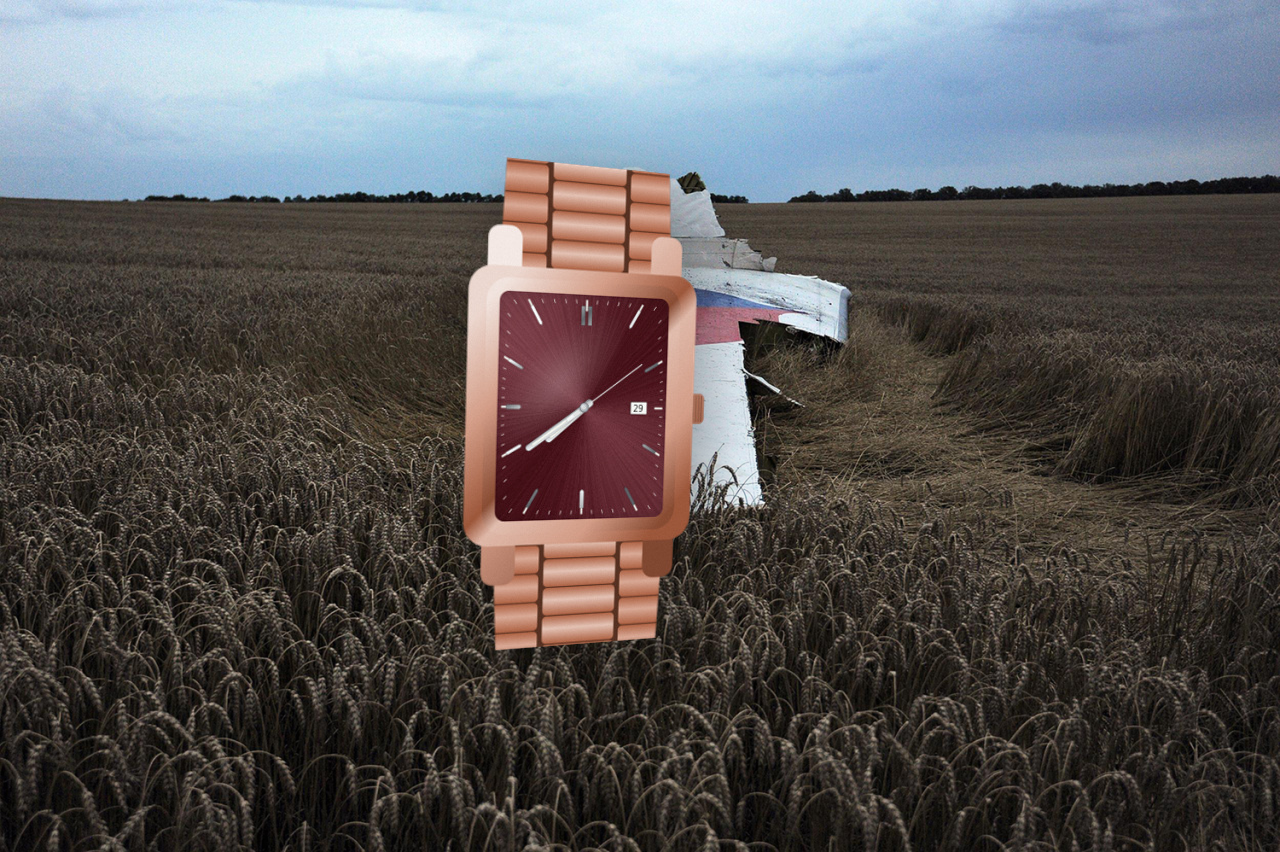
7:39:09
